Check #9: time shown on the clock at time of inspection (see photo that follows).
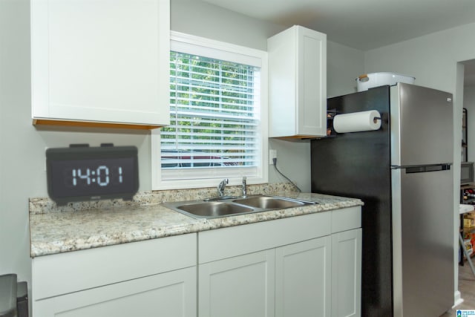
14:01
